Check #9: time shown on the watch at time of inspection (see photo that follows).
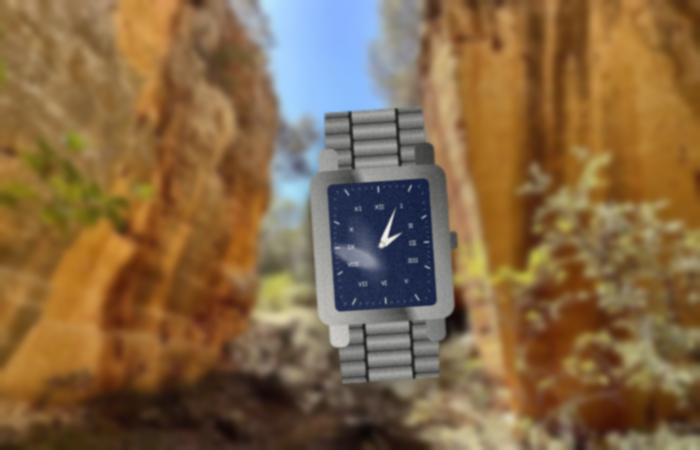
2:04
